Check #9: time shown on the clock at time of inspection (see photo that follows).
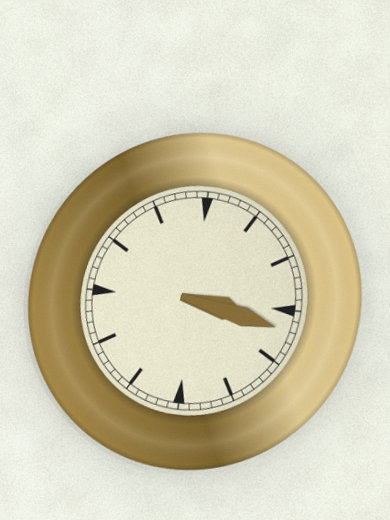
3:17
